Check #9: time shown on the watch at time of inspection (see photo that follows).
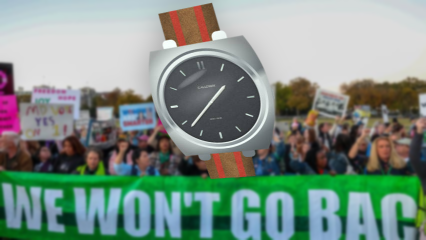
1:38
